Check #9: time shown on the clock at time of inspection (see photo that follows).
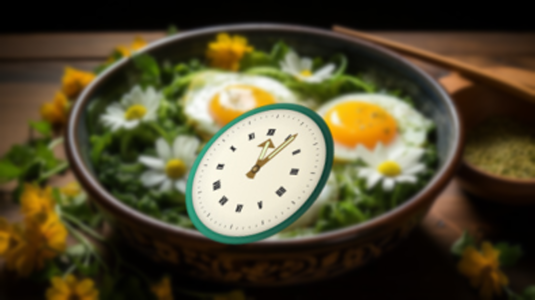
12:06
